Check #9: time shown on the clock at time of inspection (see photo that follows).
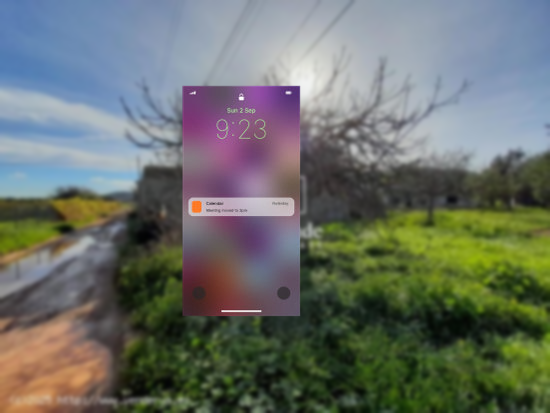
9:23
